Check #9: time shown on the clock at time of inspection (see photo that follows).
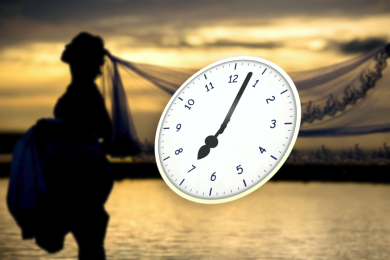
7:03
